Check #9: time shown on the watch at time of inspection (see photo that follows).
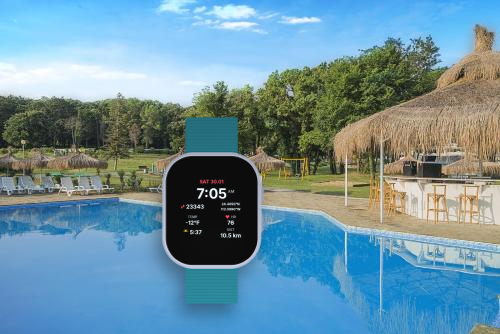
7:05
